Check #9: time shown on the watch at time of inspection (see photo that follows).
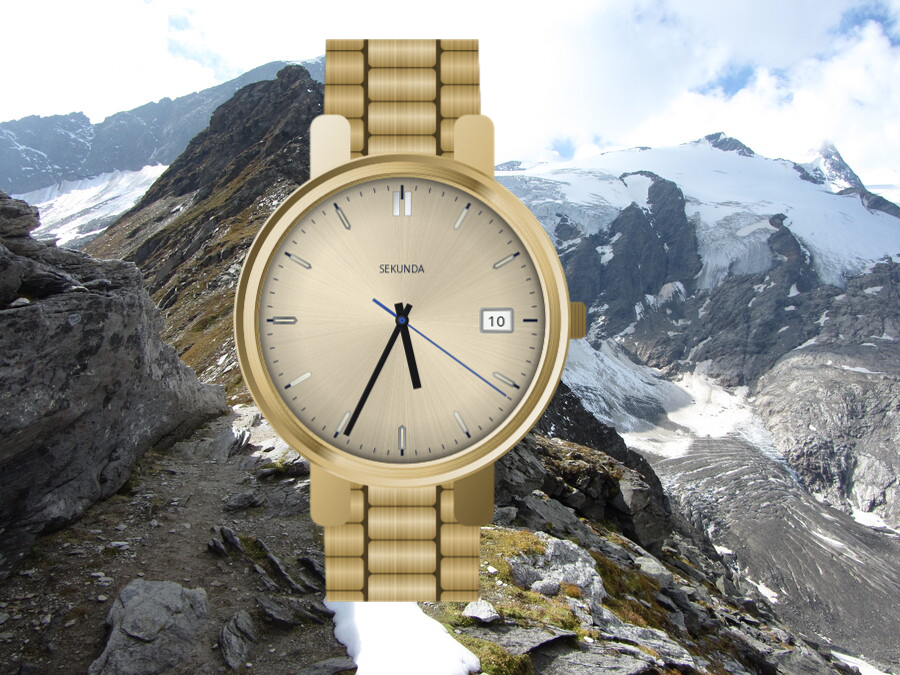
5:34:21
